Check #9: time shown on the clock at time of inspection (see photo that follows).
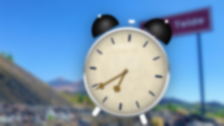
6:39
